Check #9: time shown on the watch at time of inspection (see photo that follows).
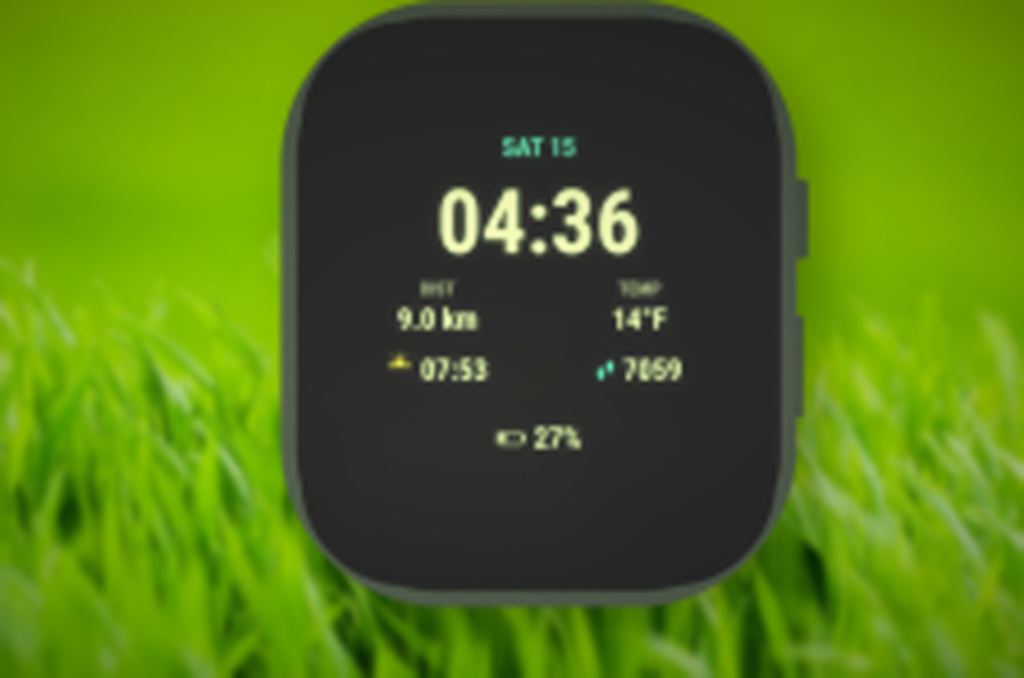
4:36
